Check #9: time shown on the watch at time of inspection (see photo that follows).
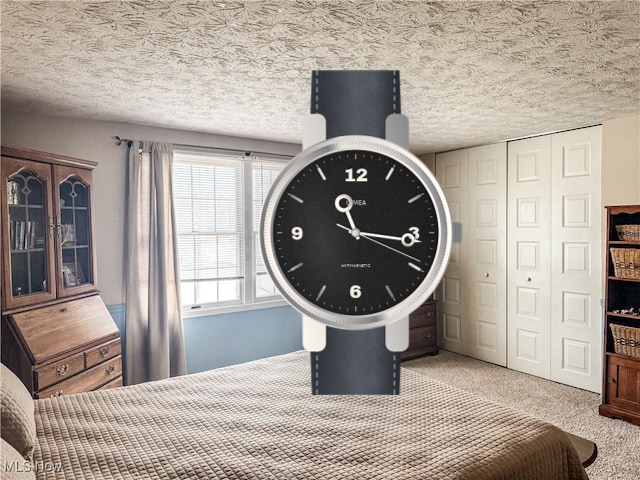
11:16:19
